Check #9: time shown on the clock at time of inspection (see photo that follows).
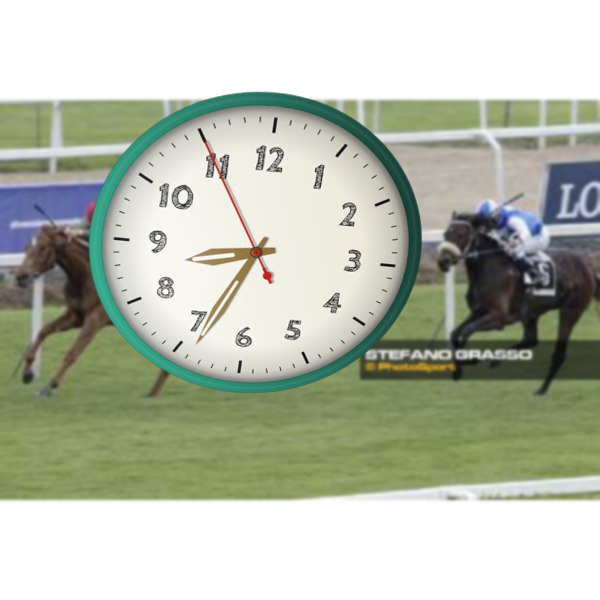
8:33:55
